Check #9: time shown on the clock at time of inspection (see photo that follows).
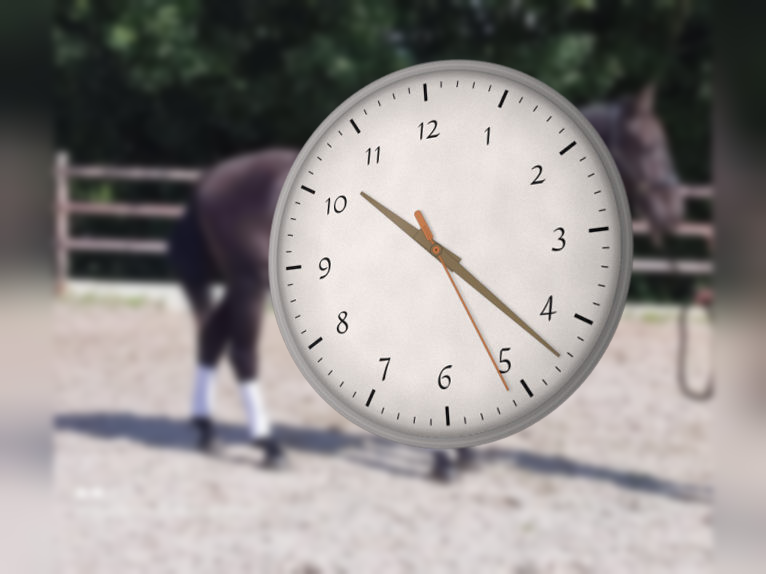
10:22:26
